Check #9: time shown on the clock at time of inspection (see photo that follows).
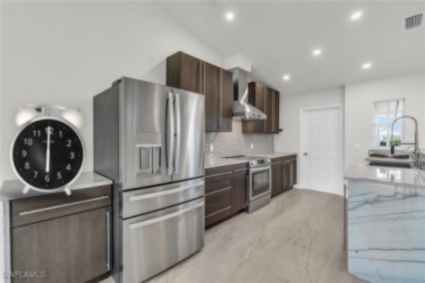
6:00
